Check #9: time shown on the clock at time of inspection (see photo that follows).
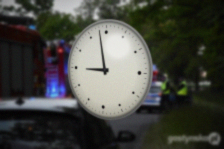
8:58
